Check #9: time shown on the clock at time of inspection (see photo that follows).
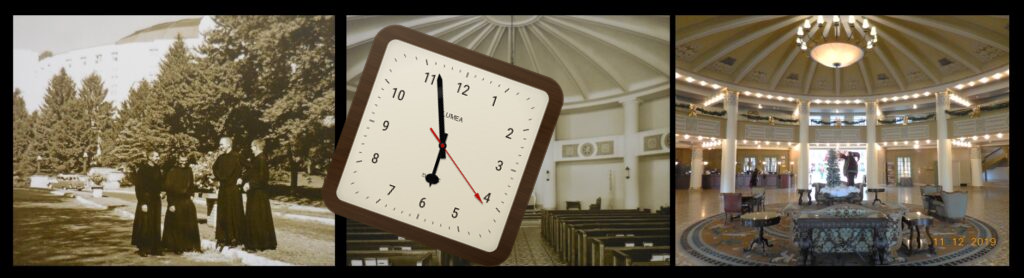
5:56:21
